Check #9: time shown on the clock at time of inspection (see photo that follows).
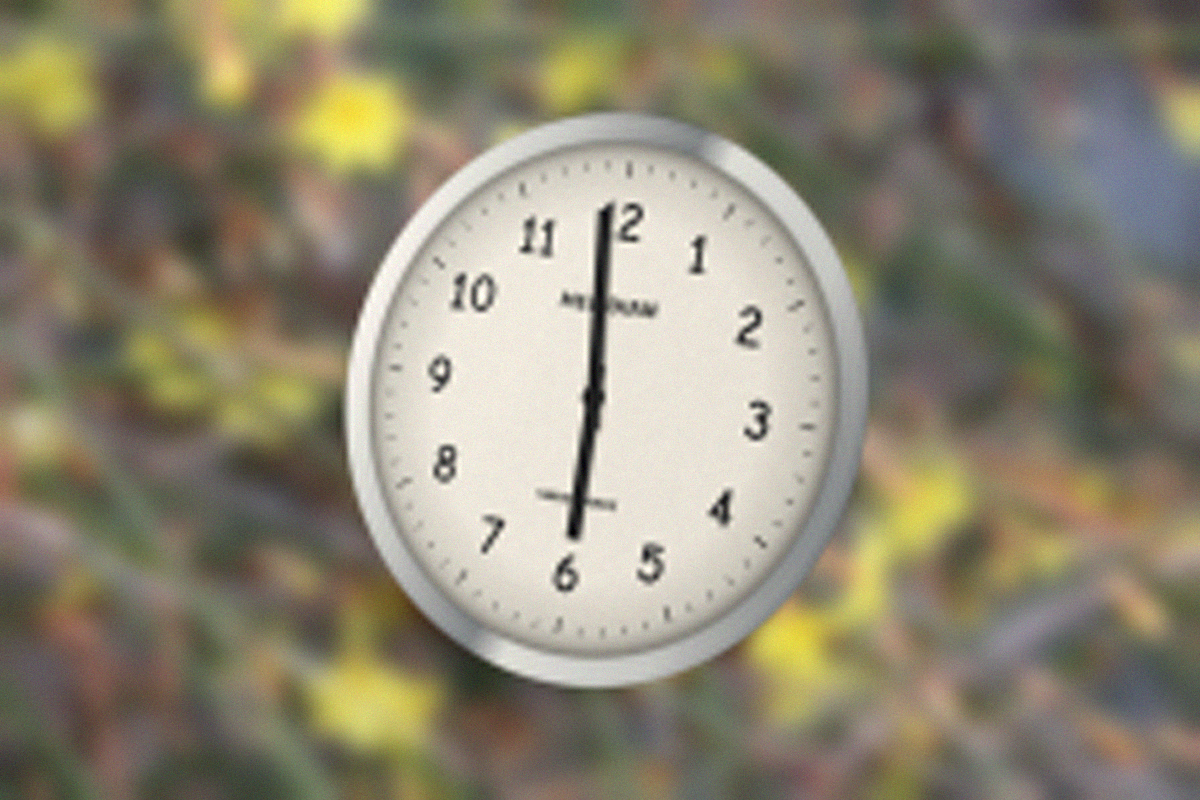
5:59
